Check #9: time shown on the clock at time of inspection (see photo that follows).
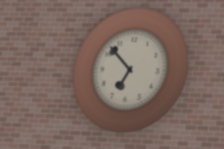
6:52
